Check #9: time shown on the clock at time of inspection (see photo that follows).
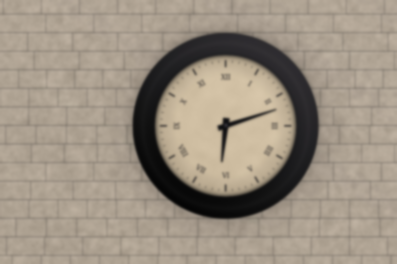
6:12
